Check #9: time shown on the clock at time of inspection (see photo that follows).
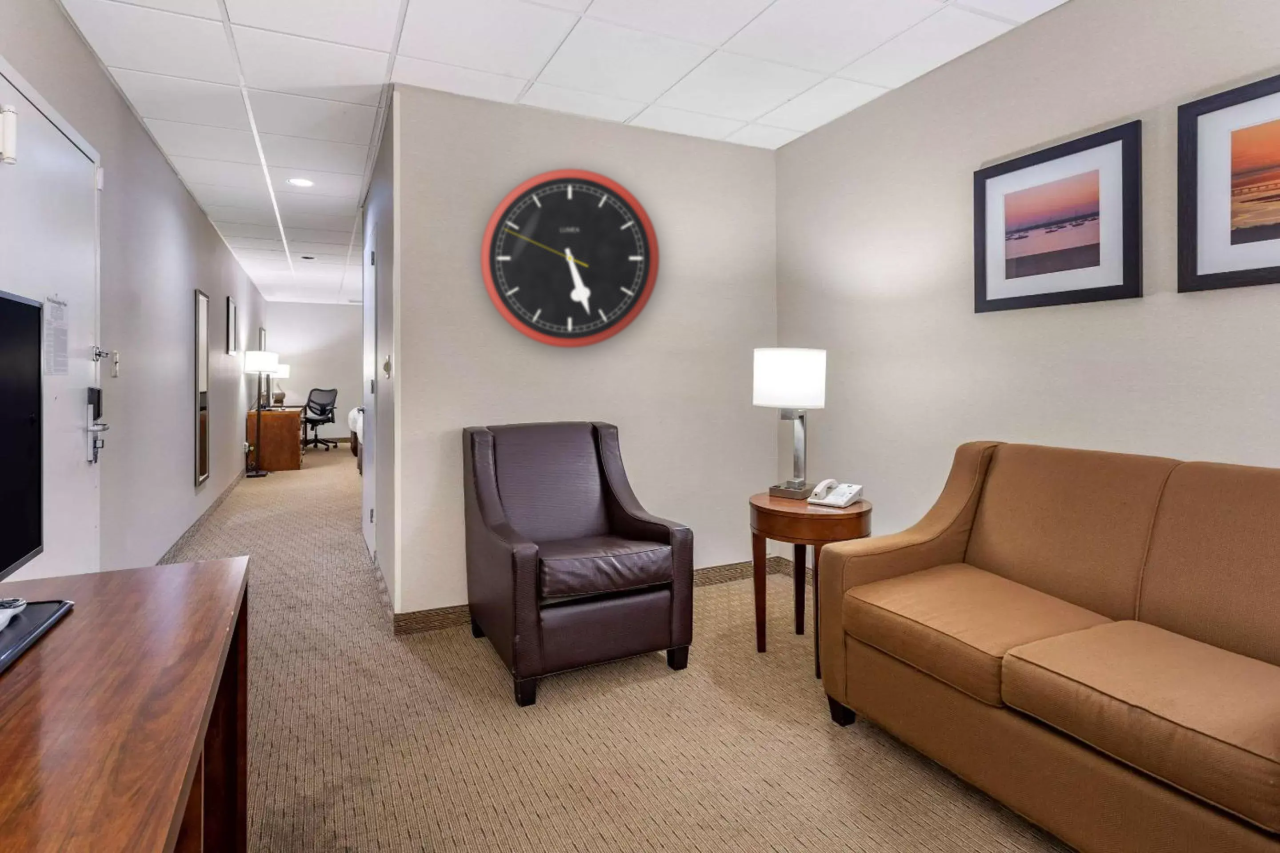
5:26:49
